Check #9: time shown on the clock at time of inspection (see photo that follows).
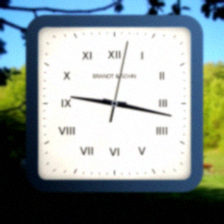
9:17:02
